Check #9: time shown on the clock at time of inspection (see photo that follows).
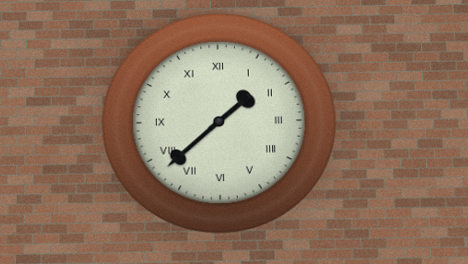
1:38
